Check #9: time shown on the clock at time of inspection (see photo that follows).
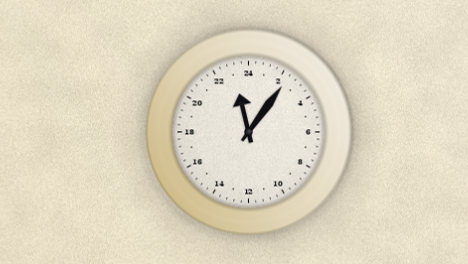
23:06
